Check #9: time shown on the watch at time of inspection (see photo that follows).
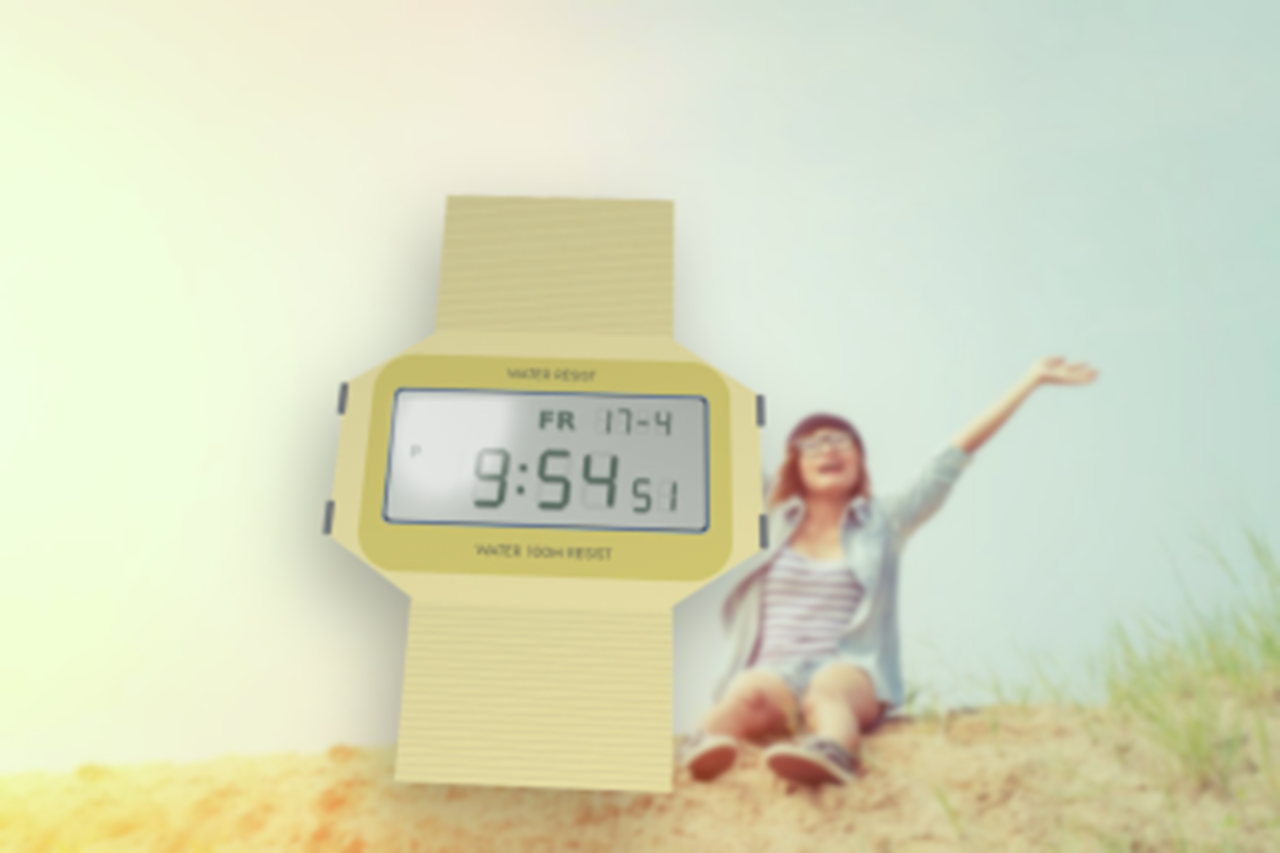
9:54:51
